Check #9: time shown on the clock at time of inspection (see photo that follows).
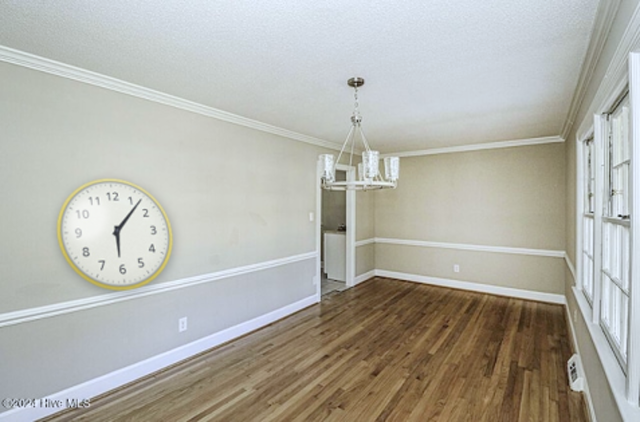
6:07
